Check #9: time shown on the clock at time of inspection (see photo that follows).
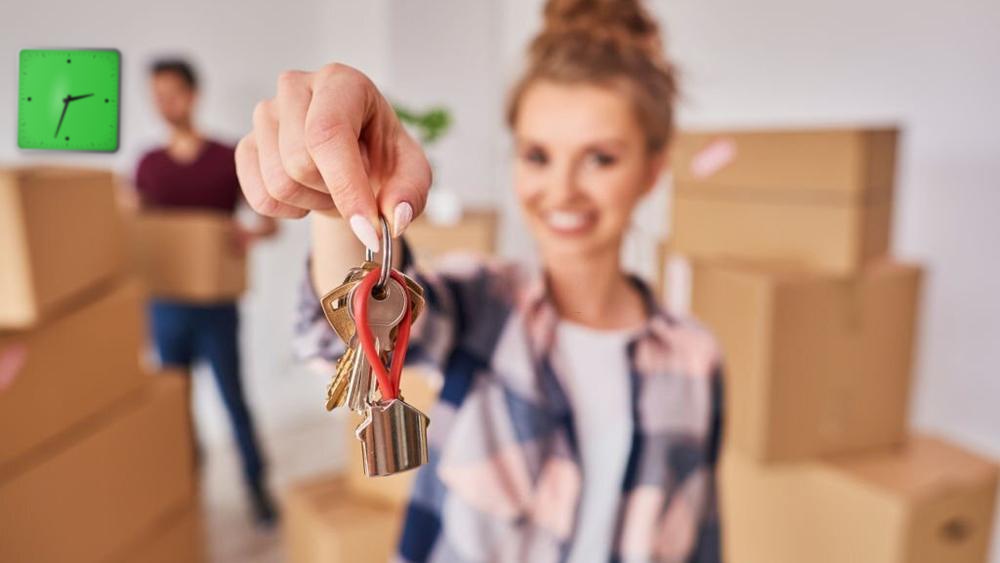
2:33
